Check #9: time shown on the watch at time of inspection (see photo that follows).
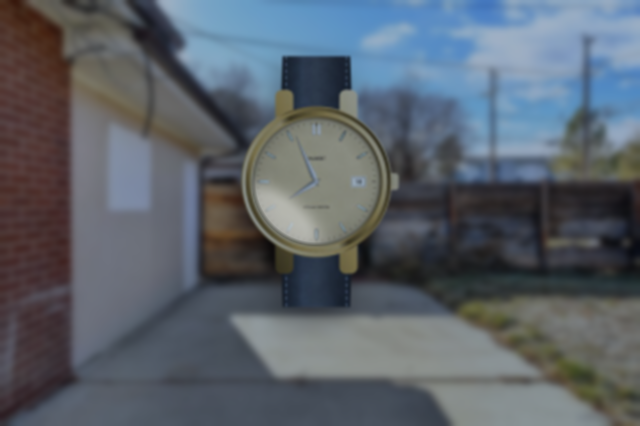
7:56
